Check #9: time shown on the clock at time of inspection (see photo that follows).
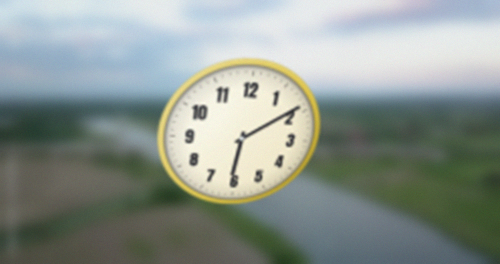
6:09
